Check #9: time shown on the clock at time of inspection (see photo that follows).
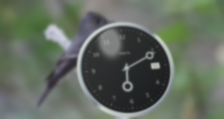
6:11
